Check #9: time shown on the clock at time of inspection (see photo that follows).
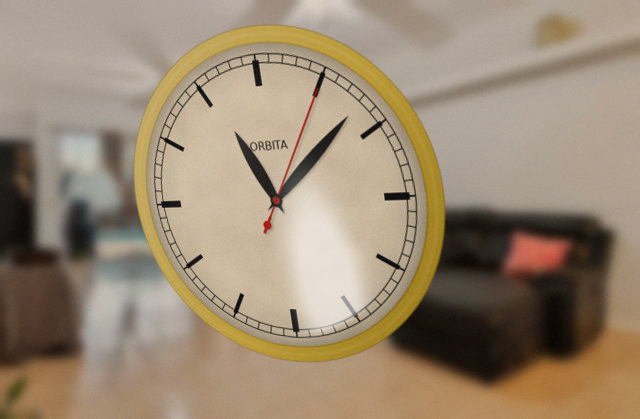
11:08:05
